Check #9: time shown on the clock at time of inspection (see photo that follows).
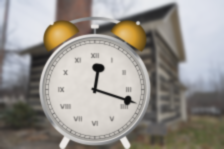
12:18
